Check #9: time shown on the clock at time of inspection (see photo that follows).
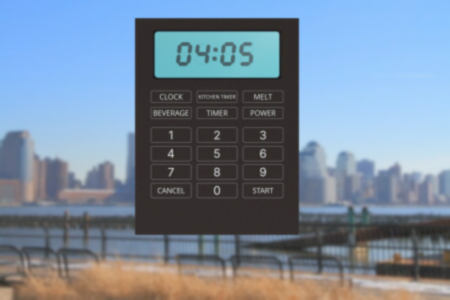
4:05
